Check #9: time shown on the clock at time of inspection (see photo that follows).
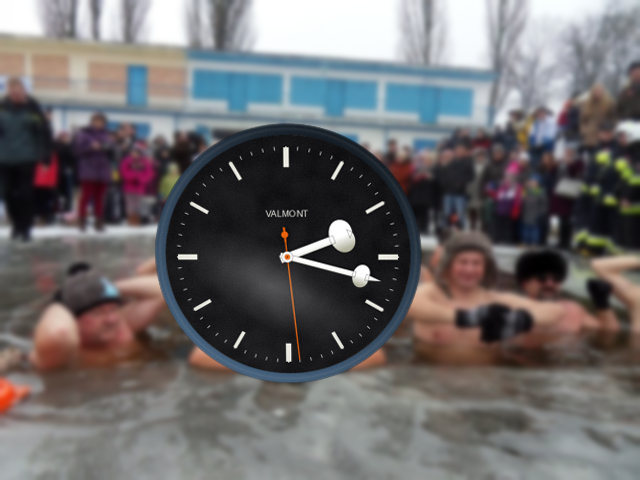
2:17:29
